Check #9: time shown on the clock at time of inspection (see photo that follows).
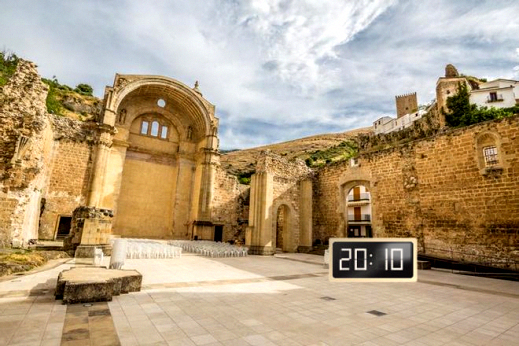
20:10
